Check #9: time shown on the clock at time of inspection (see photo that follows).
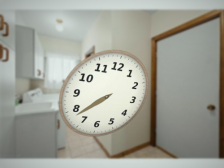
7:38
